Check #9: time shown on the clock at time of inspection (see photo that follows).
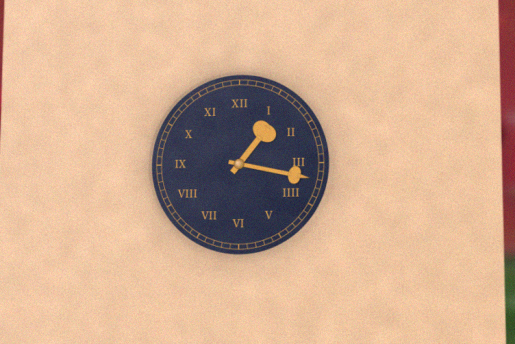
1:17
